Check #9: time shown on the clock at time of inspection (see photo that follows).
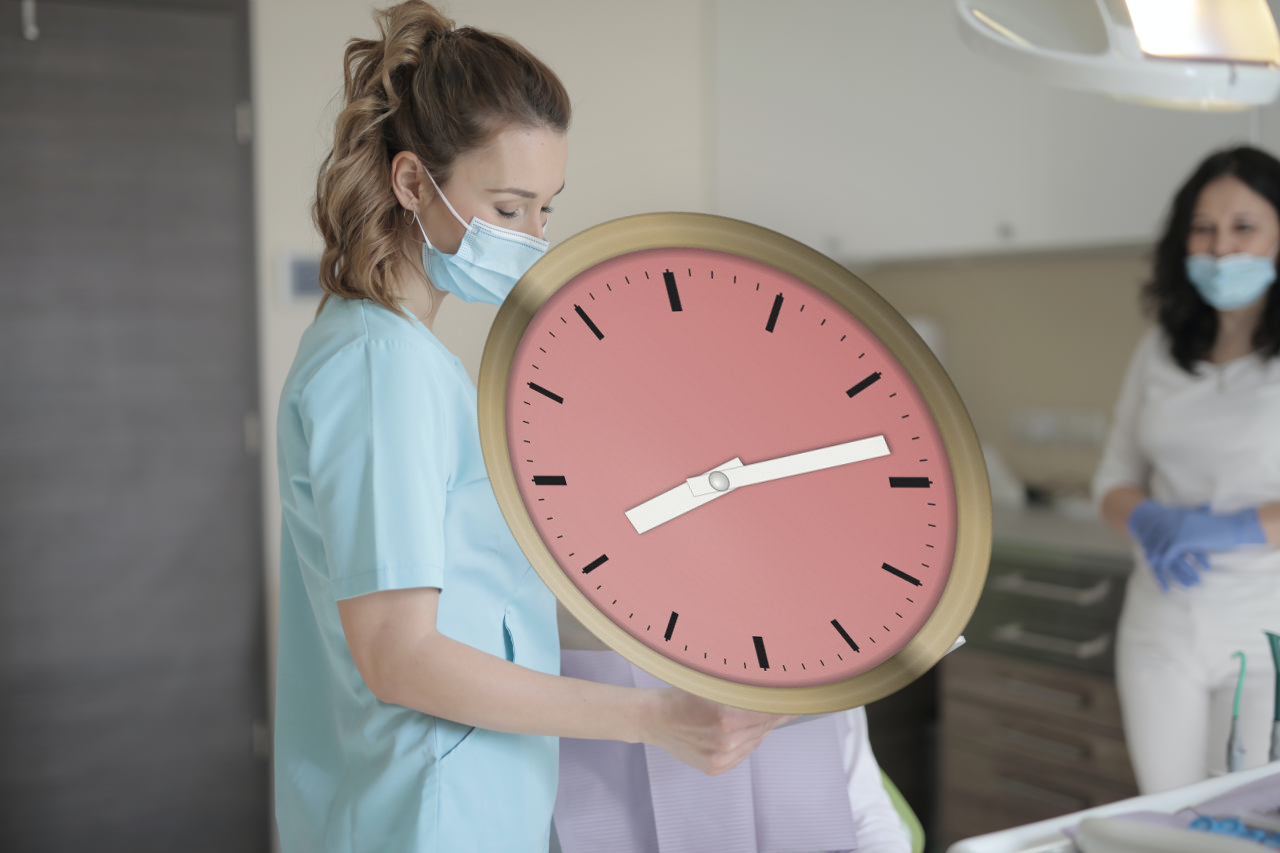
8:13
